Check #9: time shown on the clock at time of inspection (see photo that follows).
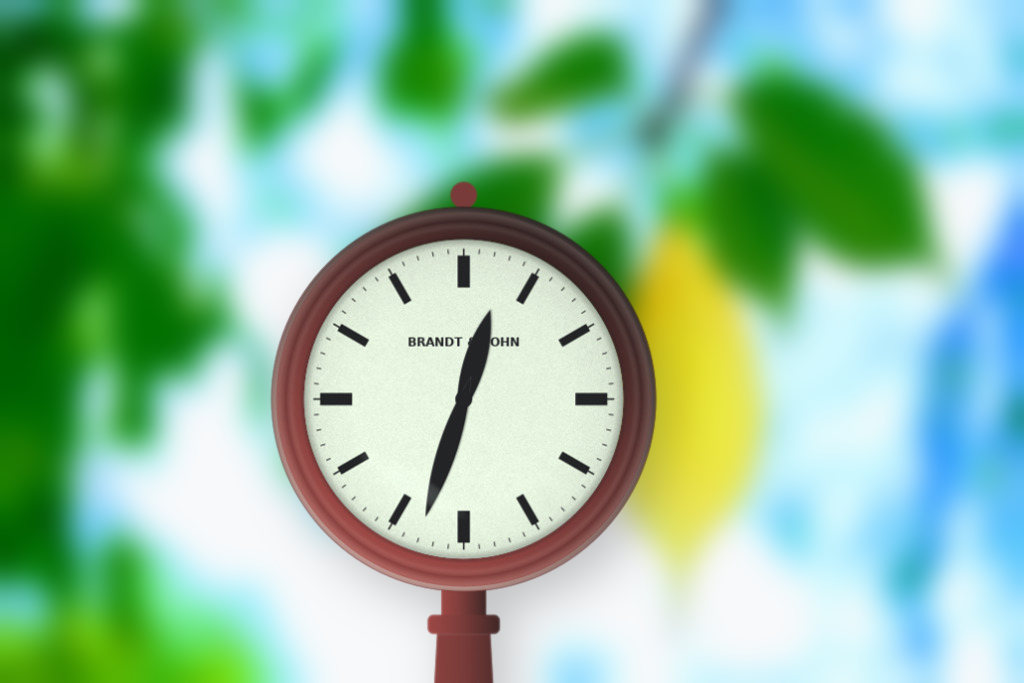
12:33
